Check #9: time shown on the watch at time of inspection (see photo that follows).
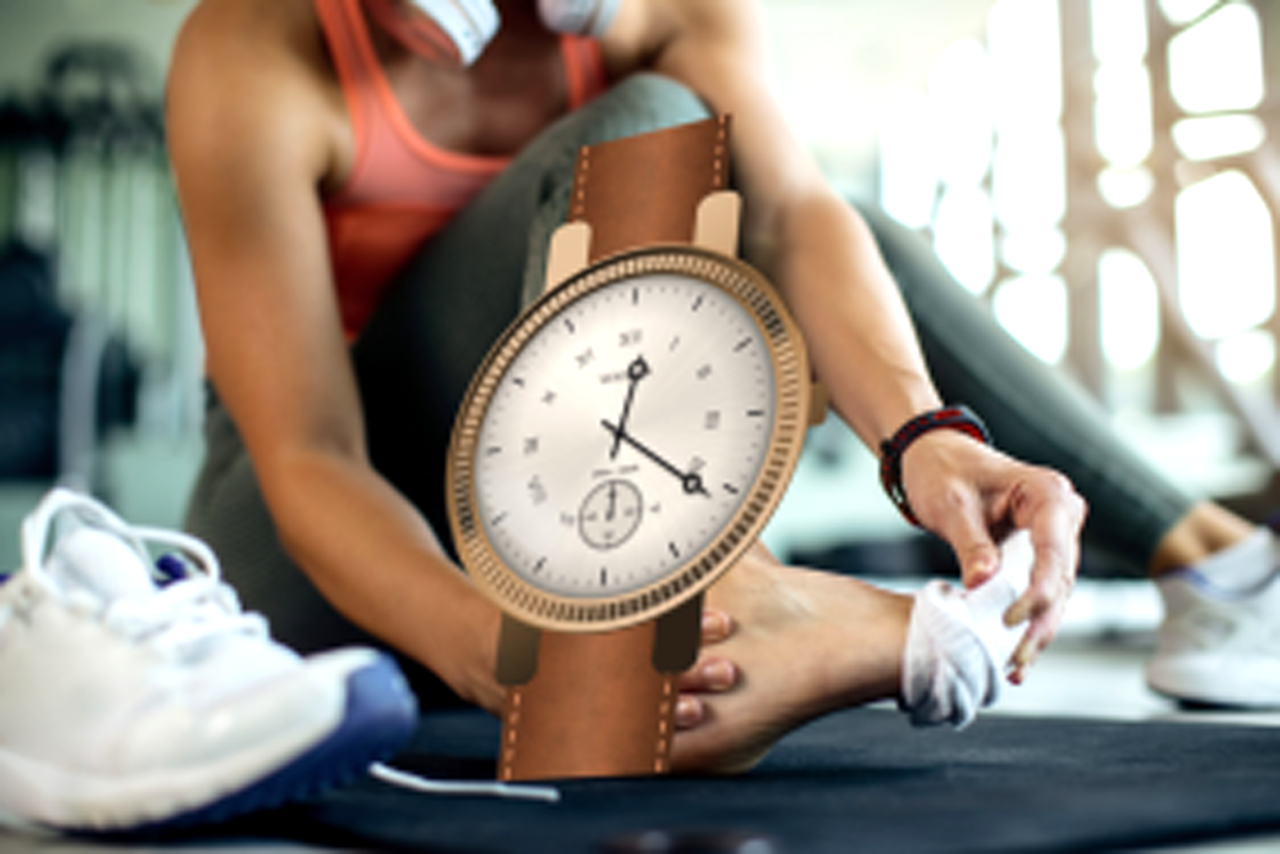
12:21
